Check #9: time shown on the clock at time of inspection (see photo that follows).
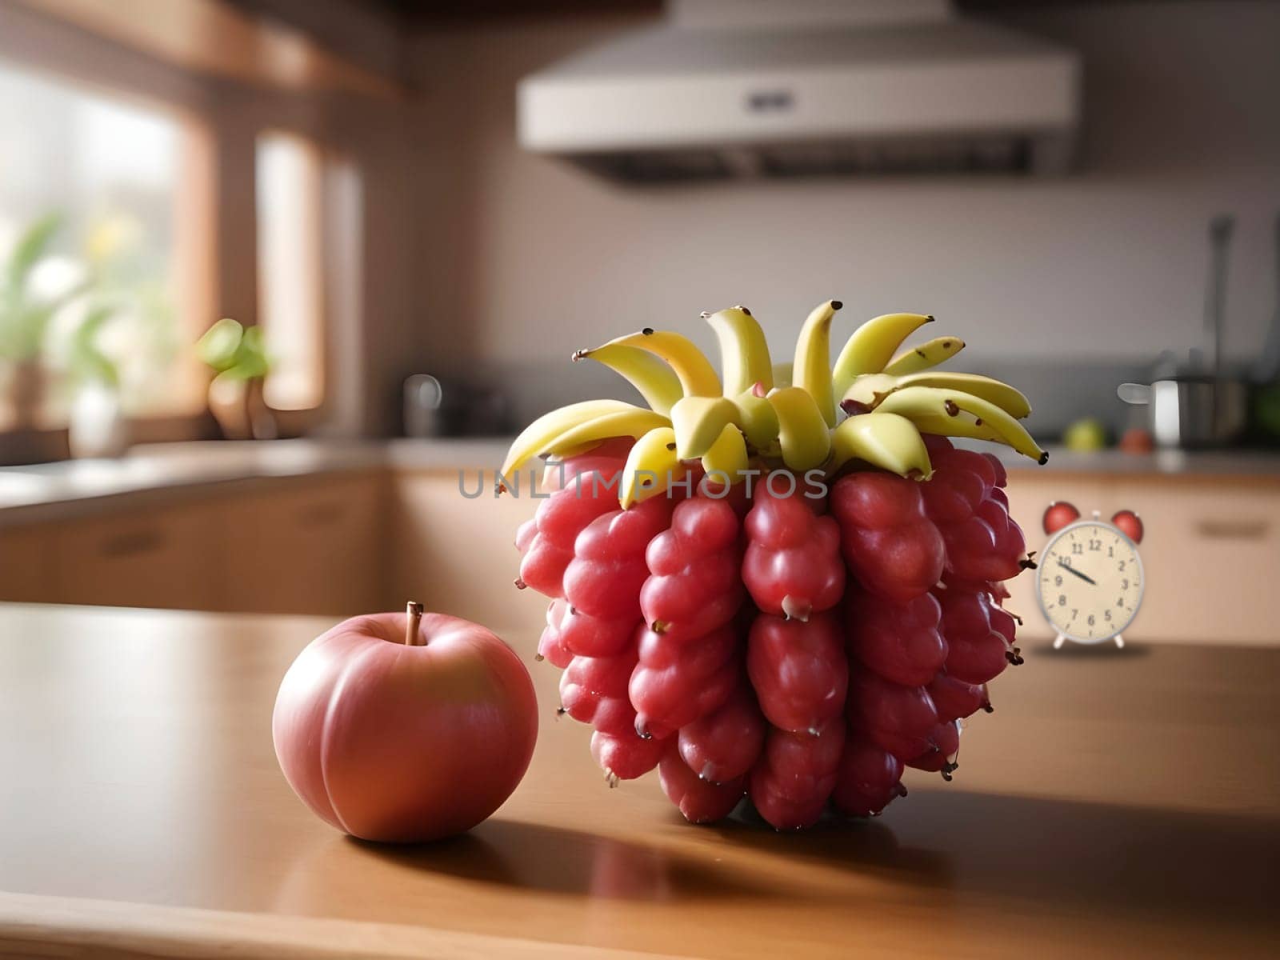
9:49
